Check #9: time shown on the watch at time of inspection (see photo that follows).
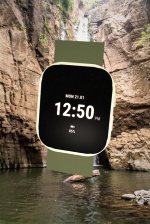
12:50
